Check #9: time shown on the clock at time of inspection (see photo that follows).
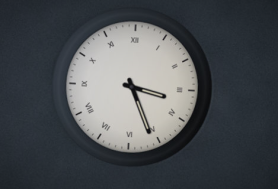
3:26
